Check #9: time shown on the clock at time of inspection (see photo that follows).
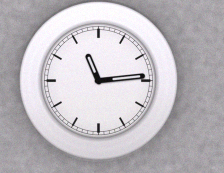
11:14
